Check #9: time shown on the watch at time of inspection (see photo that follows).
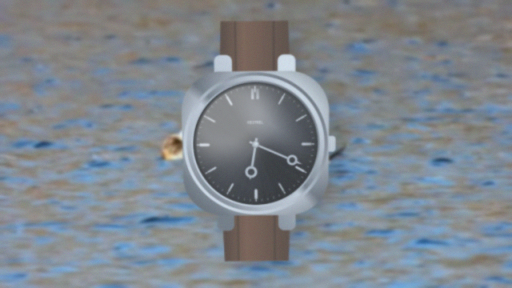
6:19
